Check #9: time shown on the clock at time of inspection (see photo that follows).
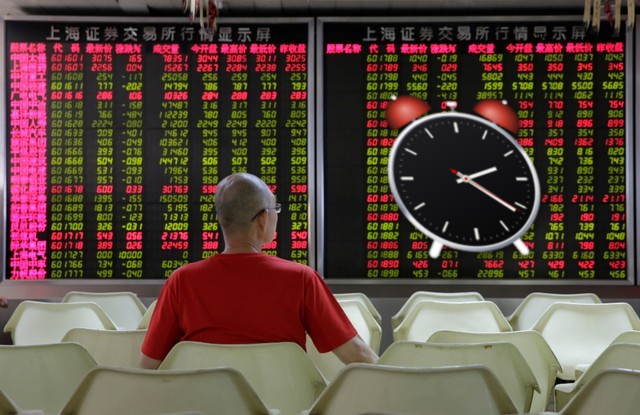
2:21:21
